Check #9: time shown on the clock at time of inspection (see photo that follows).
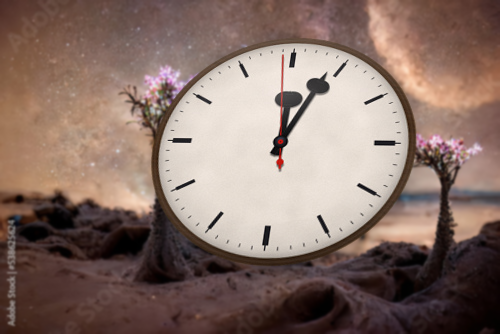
12:03:59
